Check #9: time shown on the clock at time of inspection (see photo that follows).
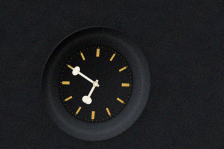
6:50
